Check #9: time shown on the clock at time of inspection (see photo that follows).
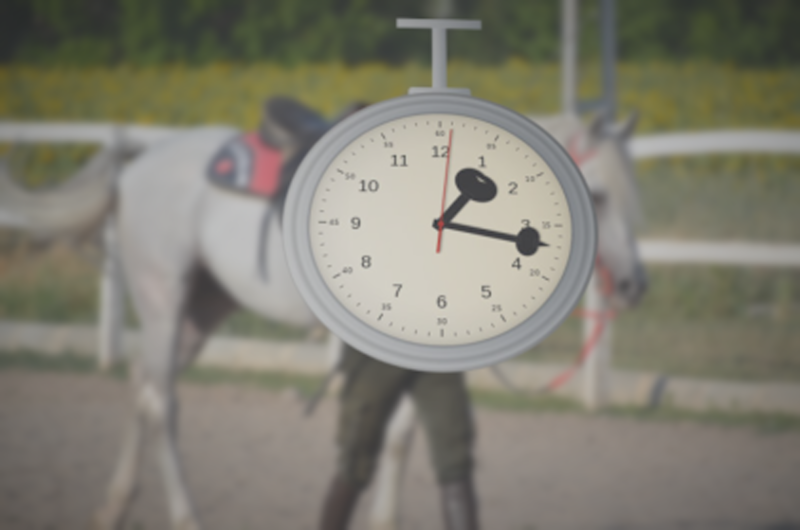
1:17:01
